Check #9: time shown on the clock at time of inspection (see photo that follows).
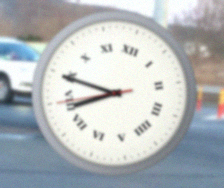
7:44:40
